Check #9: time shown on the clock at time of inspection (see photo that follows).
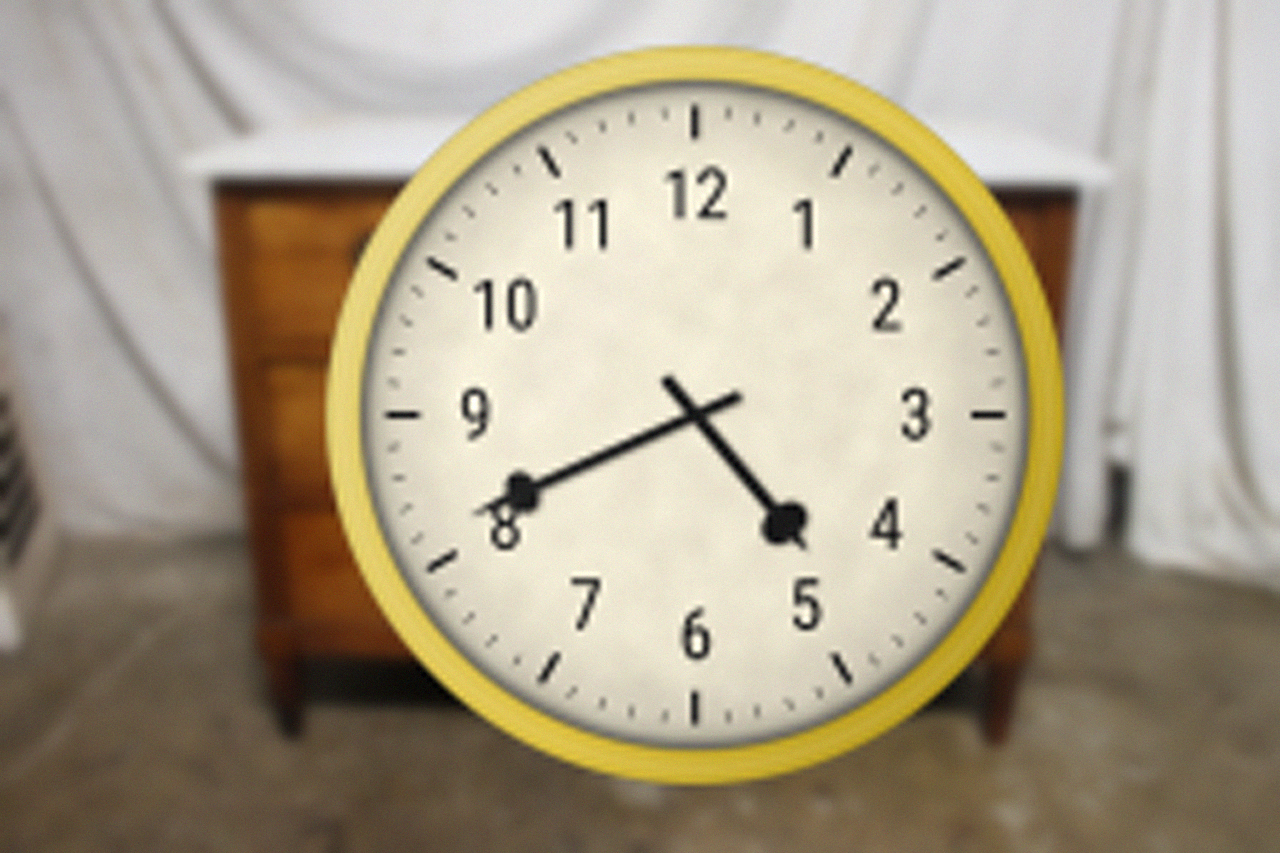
4:41
